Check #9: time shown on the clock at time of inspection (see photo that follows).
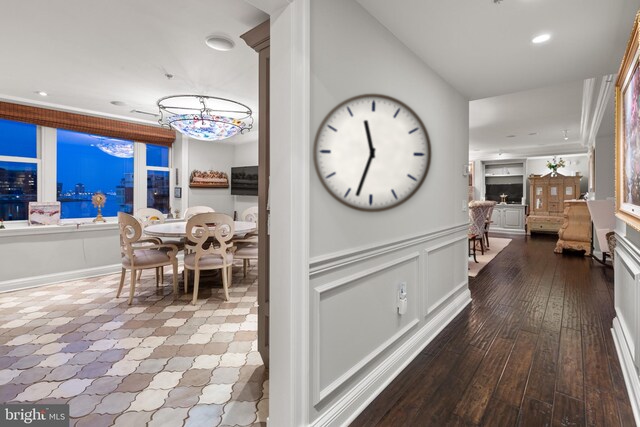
11:33
